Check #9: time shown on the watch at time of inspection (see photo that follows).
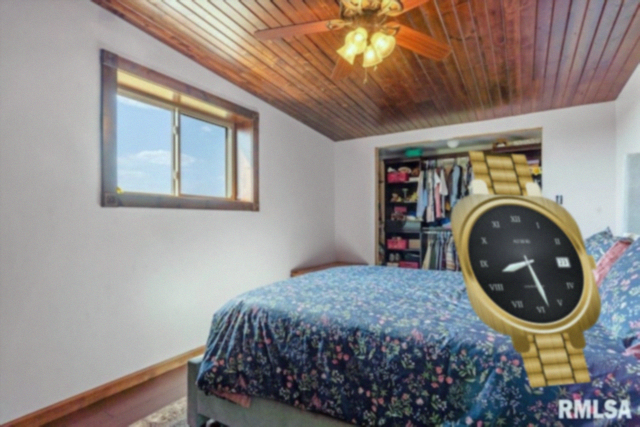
8:28
